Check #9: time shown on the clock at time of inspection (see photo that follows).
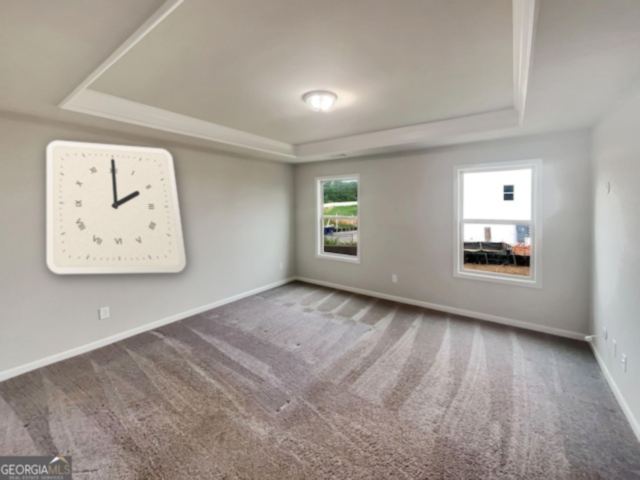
2:00
